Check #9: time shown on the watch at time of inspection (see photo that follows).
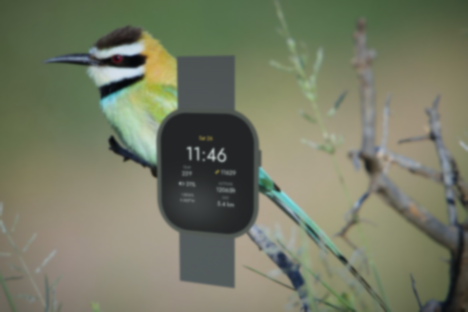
11:46
